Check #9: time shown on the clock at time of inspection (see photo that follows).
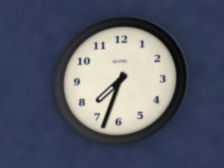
7:33
